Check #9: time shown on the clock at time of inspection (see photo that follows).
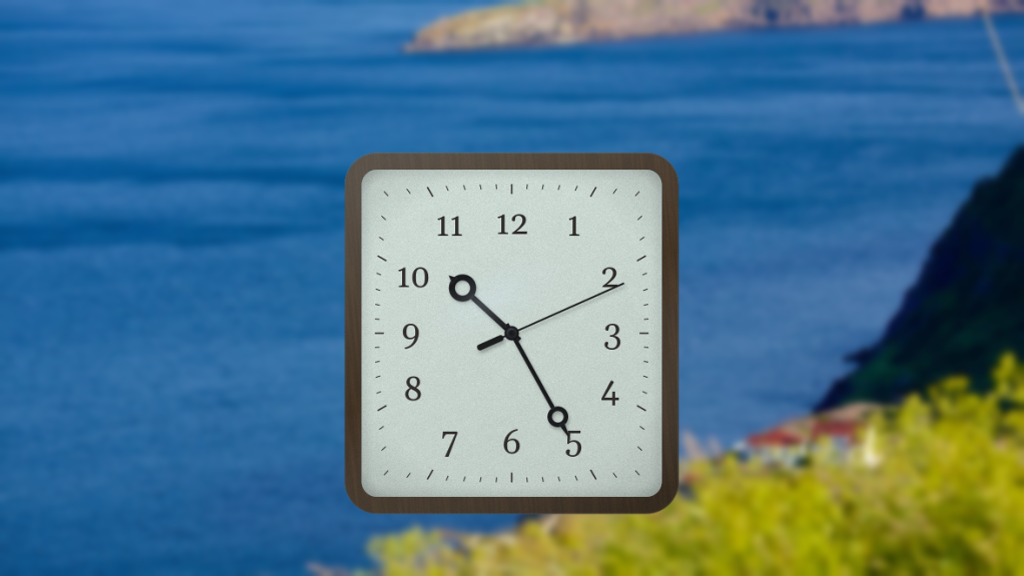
10:25:11
